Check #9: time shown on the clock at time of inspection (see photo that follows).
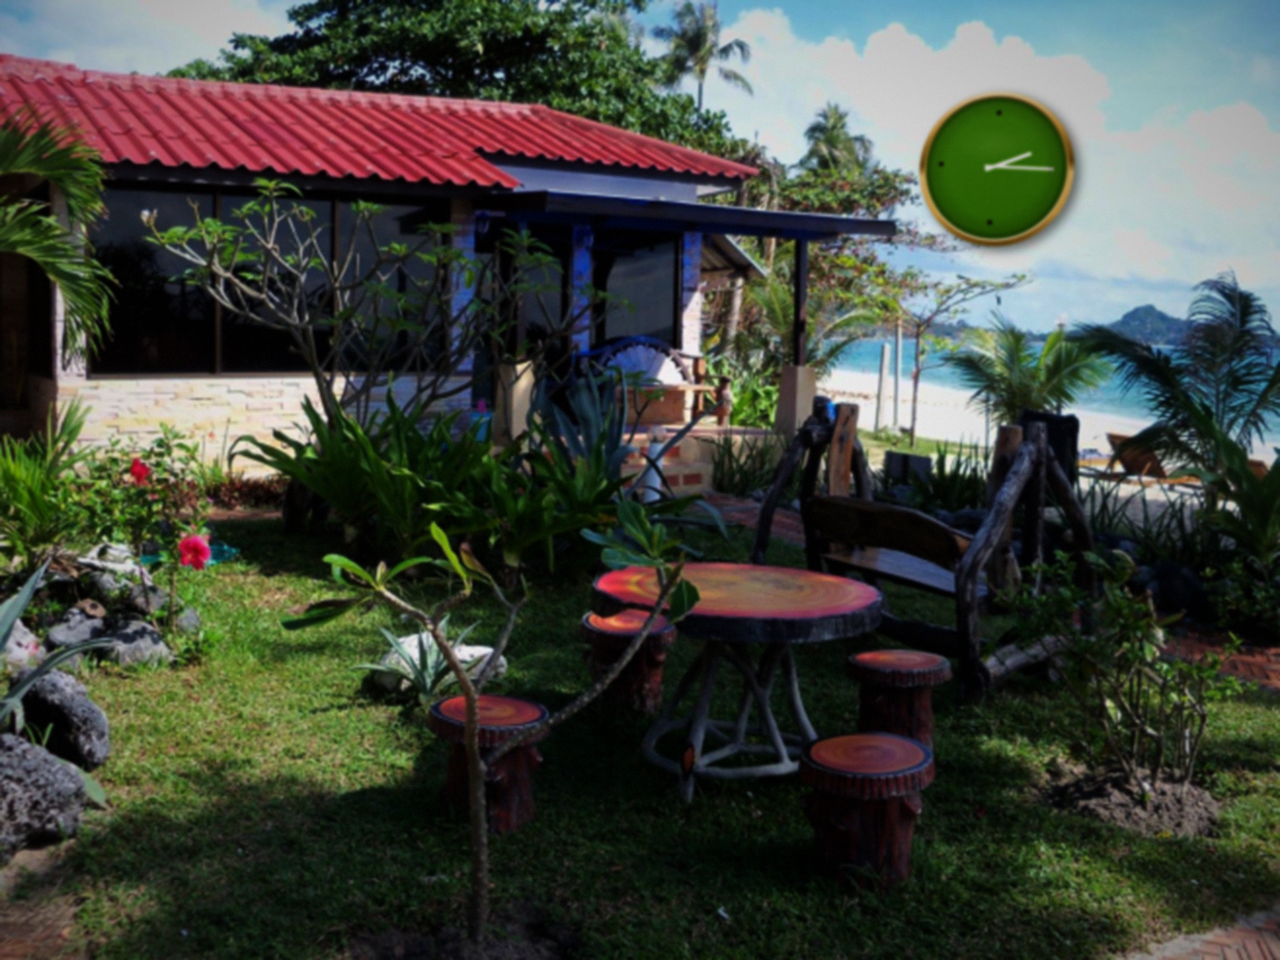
2:15
